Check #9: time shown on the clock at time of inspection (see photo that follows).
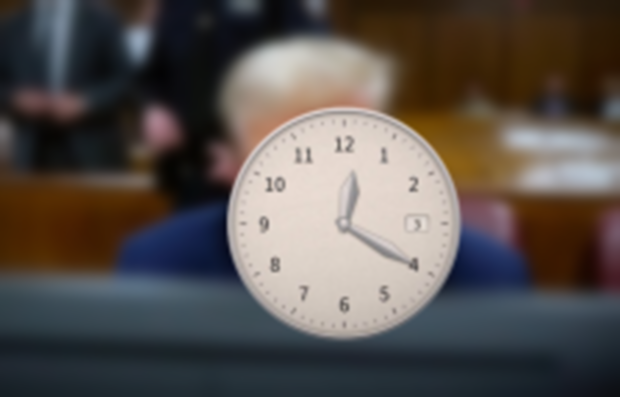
12:20
